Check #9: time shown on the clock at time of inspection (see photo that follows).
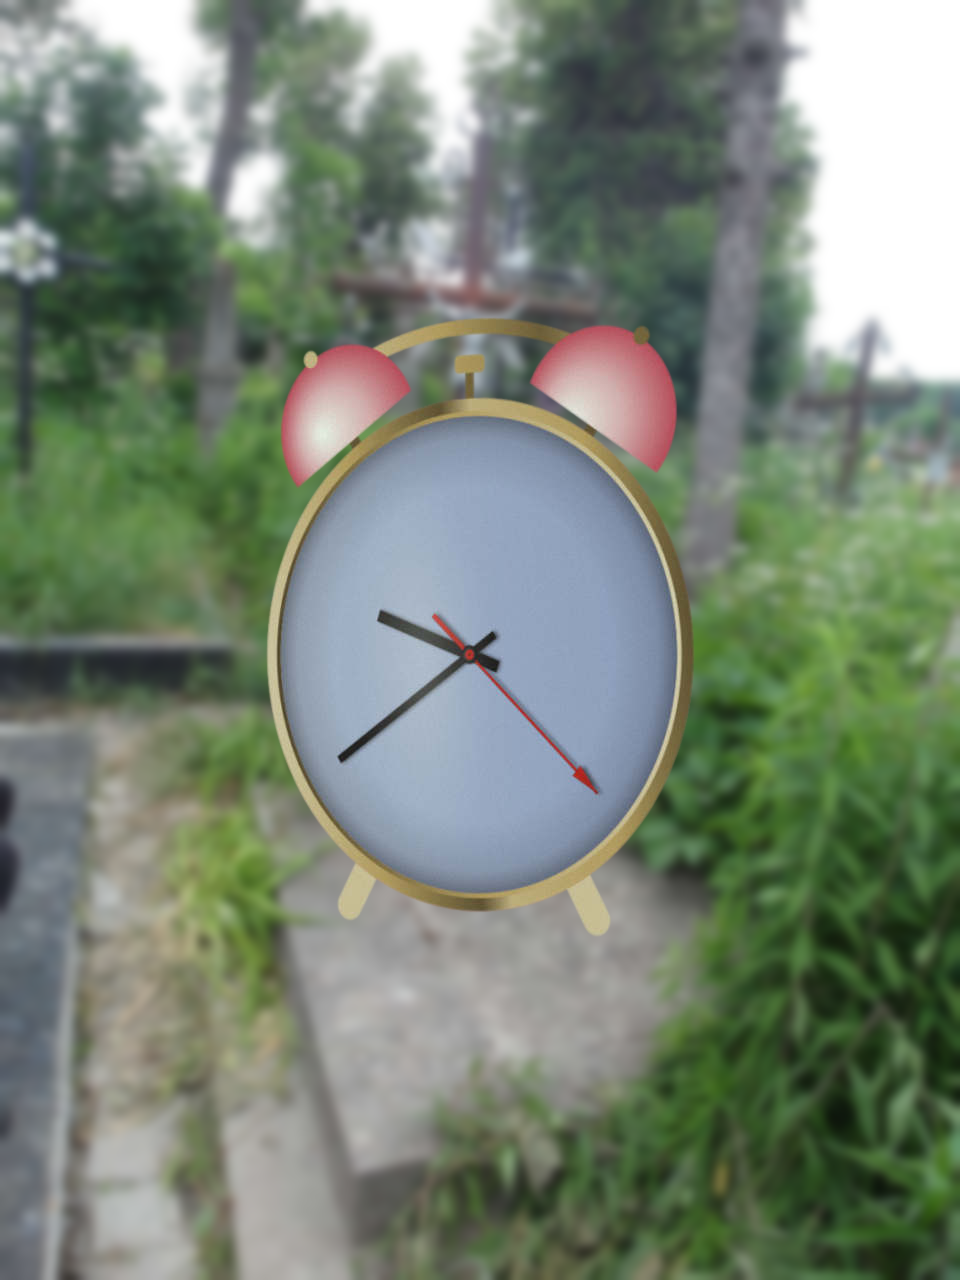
9:39:22
